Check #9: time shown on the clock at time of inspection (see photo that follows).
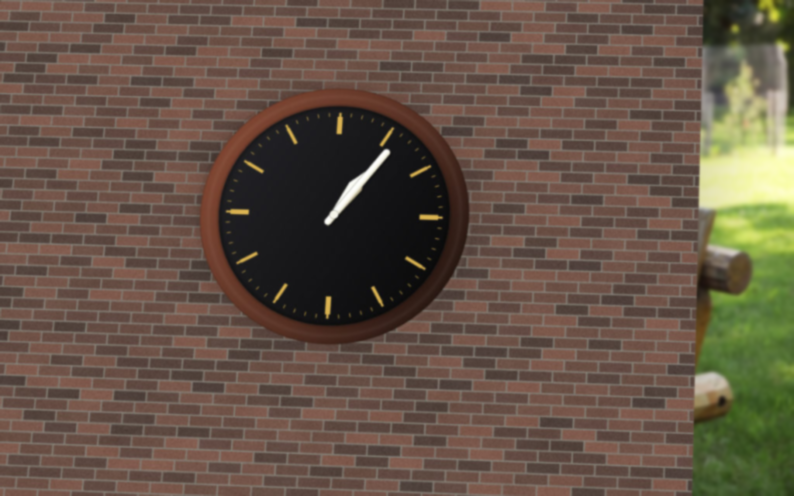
1:06
